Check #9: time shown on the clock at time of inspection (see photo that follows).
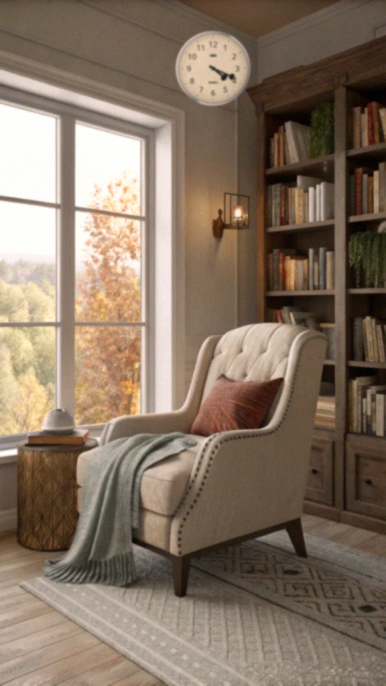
4:19
